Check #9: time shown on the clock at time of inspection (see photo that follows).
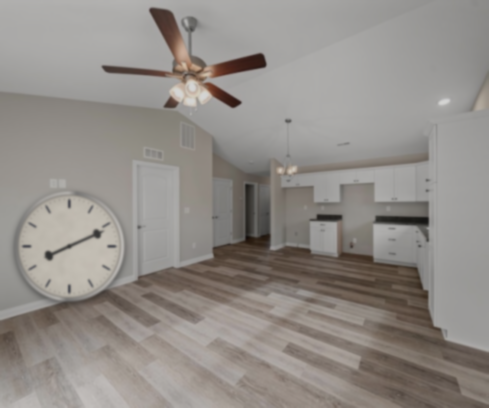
8:11
